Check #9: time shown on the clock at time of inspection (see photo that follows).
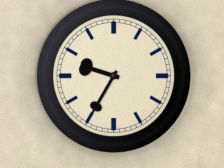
9:35
